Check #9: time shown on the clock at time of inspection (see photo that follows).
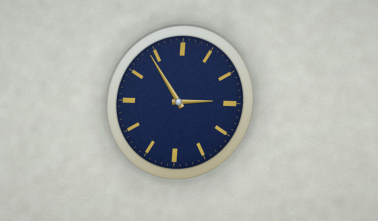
2:54
